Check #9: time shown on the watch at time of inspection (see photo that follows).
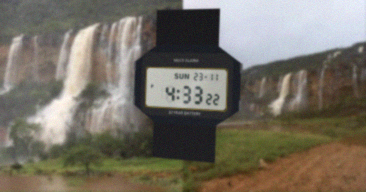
4:33:22
